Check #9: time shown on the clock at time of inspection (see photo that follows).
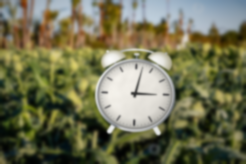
3:02
